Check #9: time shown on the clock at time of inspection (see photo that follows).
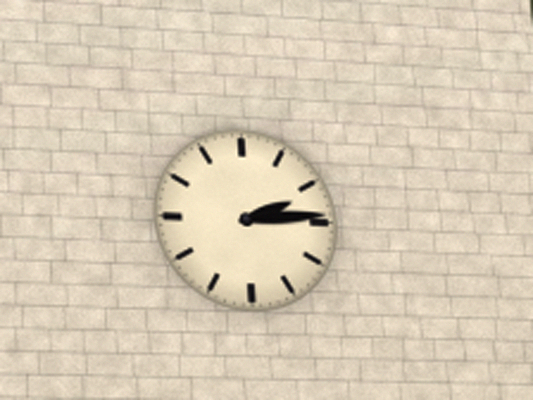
2:14
